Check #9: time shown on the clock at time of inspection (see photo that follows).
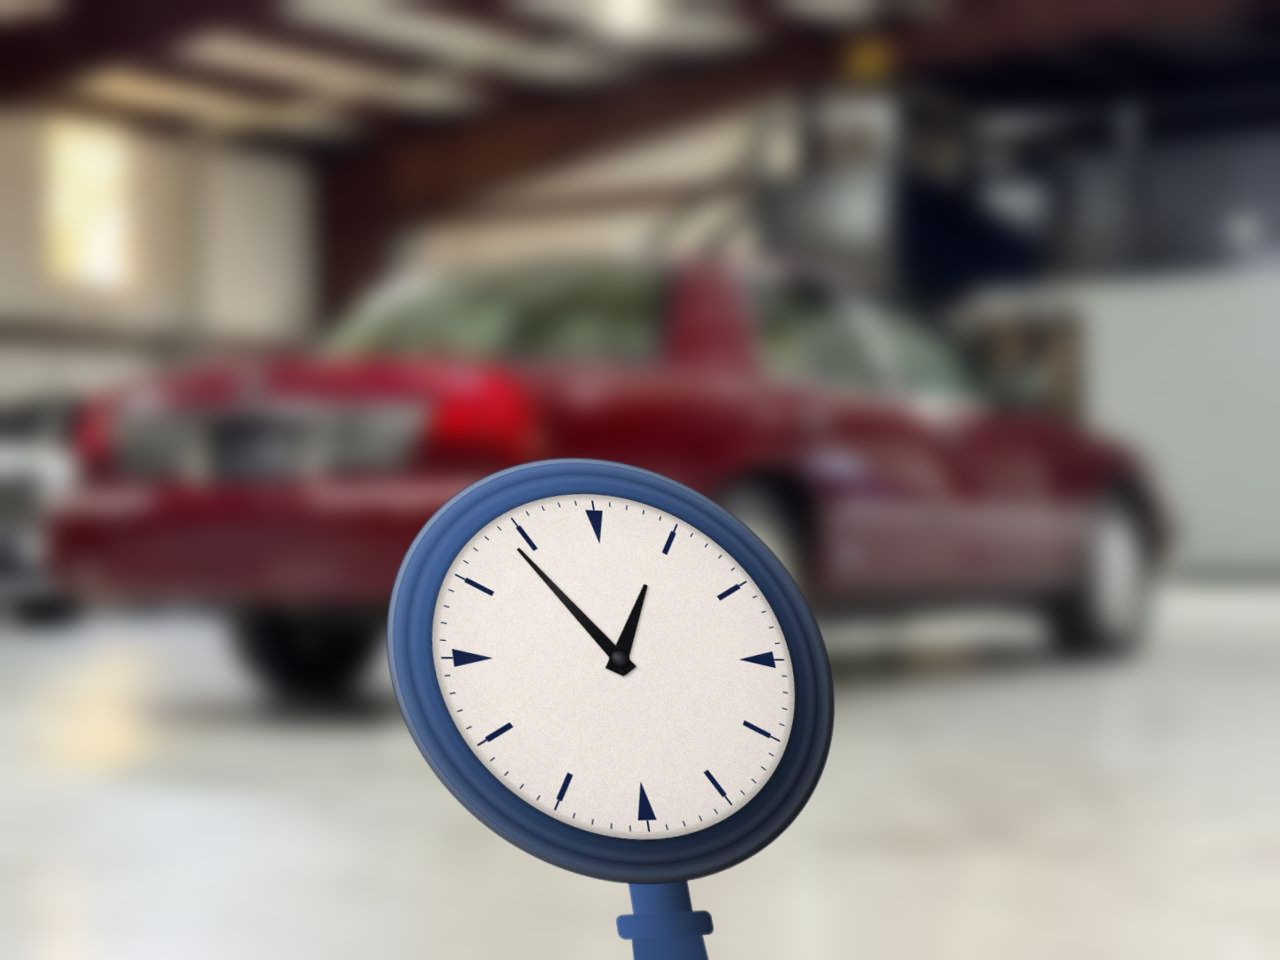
12:54
